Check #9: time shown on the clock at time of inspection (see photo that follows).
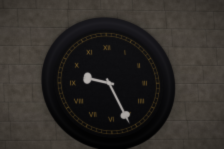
9:26
